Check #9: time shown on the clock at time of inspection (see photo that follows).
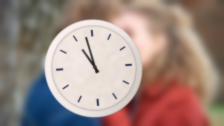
10:58
